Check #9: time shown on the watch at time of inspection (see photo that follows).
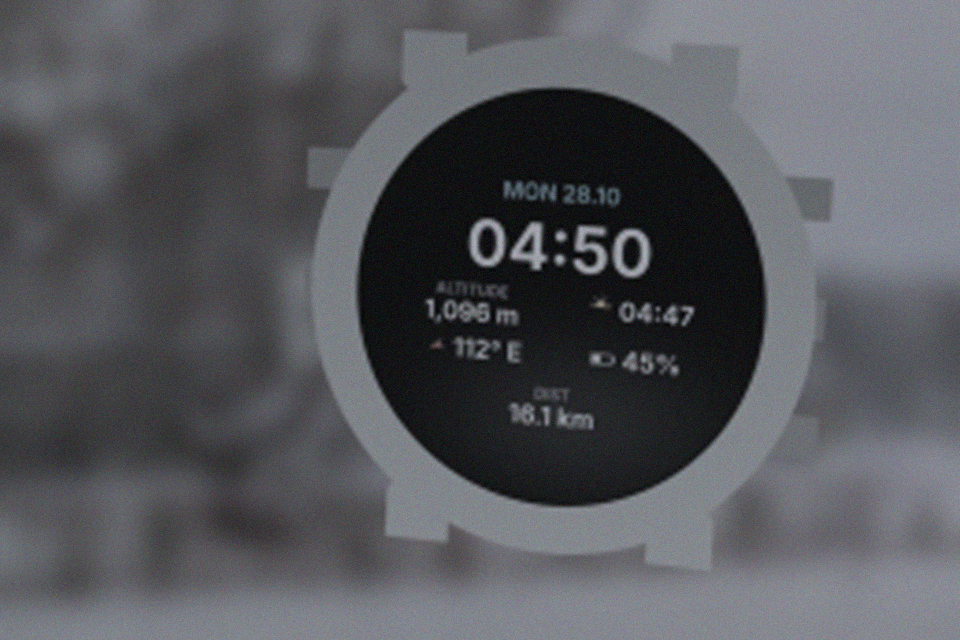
4:50
